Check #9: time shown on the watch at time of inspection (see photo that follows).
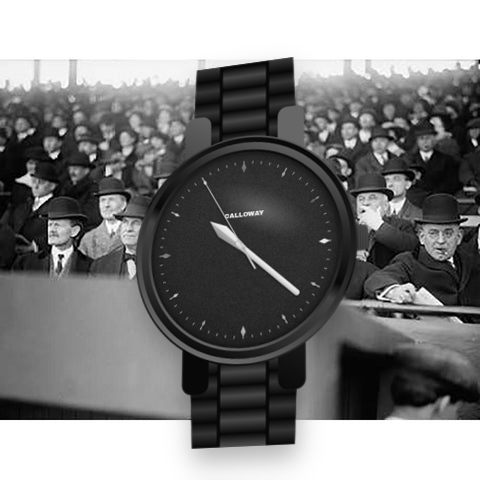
10:21:55
